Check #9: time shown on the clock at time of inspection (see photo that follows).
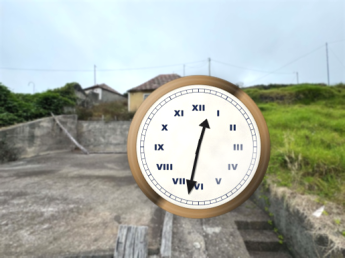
12:32
